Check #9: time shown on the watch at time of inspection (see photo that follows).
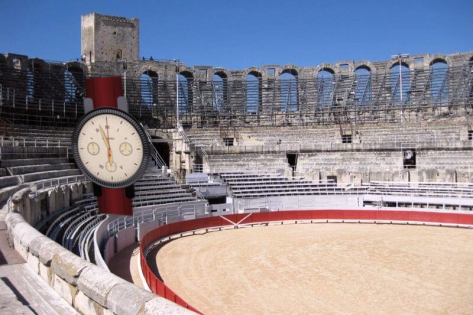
5:57
